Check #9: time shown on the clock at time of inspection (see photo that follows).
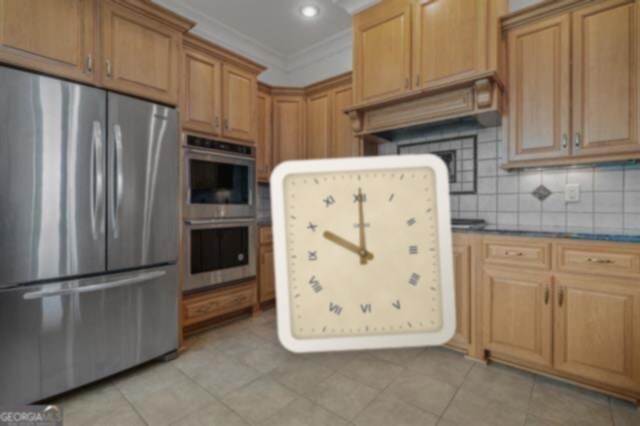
10:00
